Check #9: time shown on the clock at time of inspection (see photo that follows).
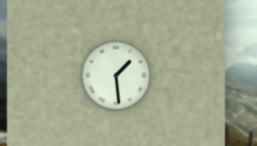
1:29
